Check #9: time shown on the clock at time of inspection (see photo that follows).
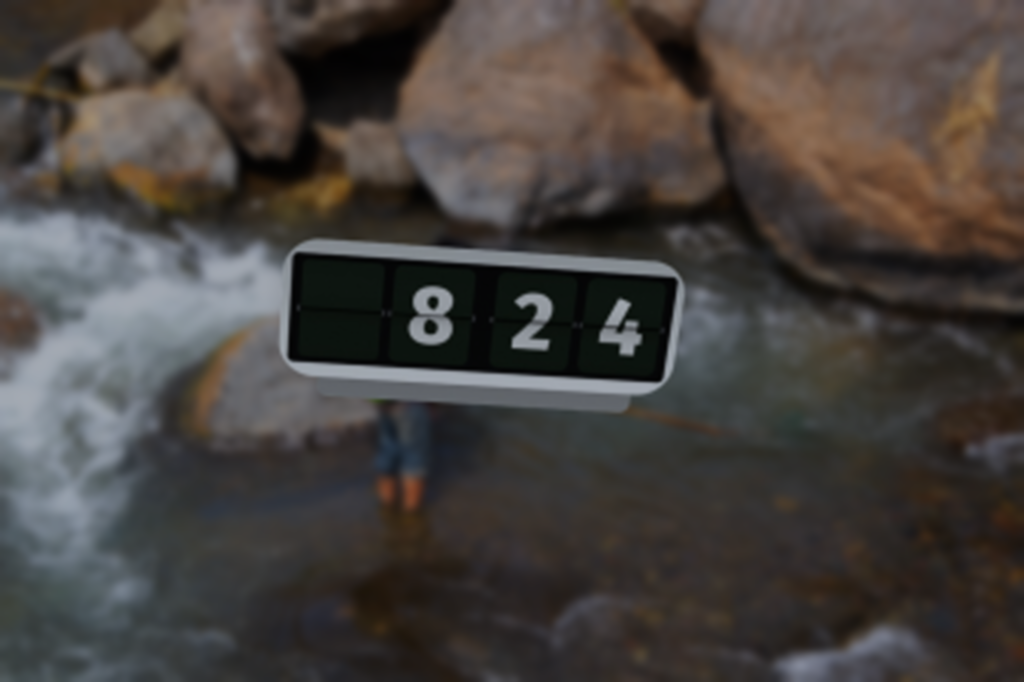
8:24
